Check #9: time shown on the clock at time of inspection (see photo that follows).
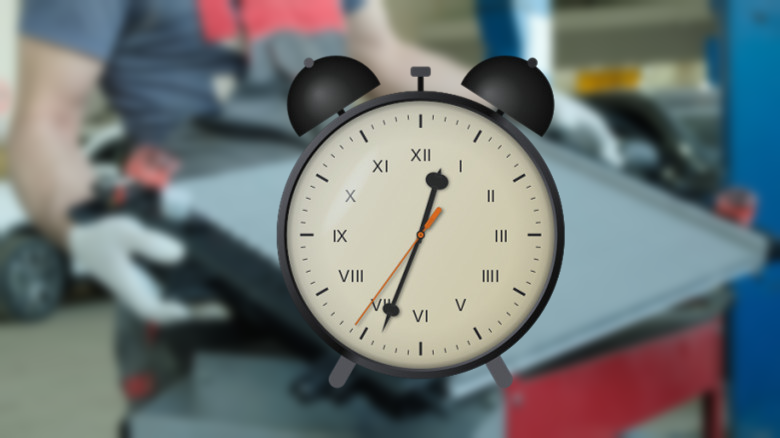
12:33:36
